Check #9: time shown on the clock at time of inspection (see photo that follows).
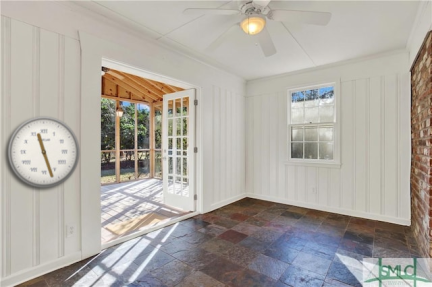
11:27
